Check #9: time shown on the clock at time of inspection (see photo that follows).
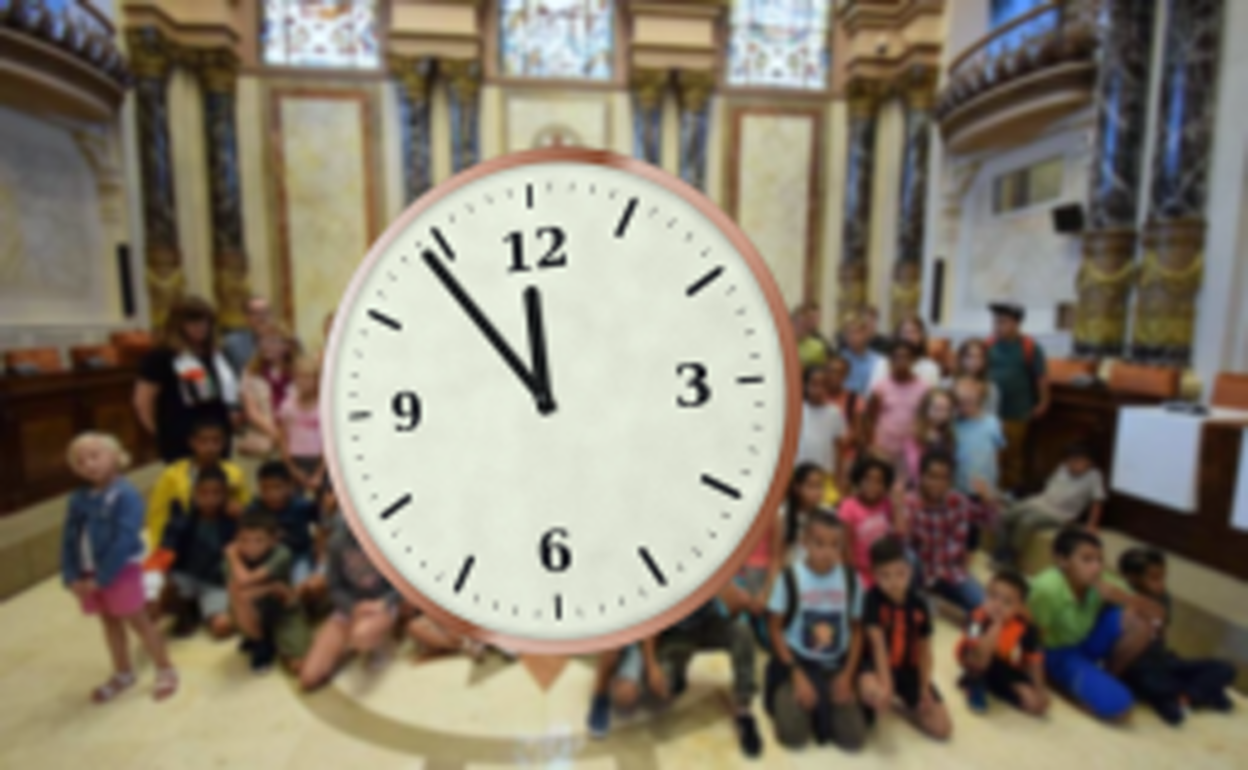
11:54
